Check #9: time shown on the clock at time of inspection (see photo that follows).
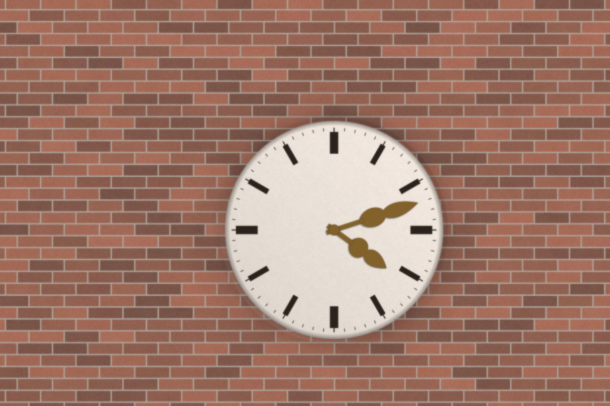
4:12
